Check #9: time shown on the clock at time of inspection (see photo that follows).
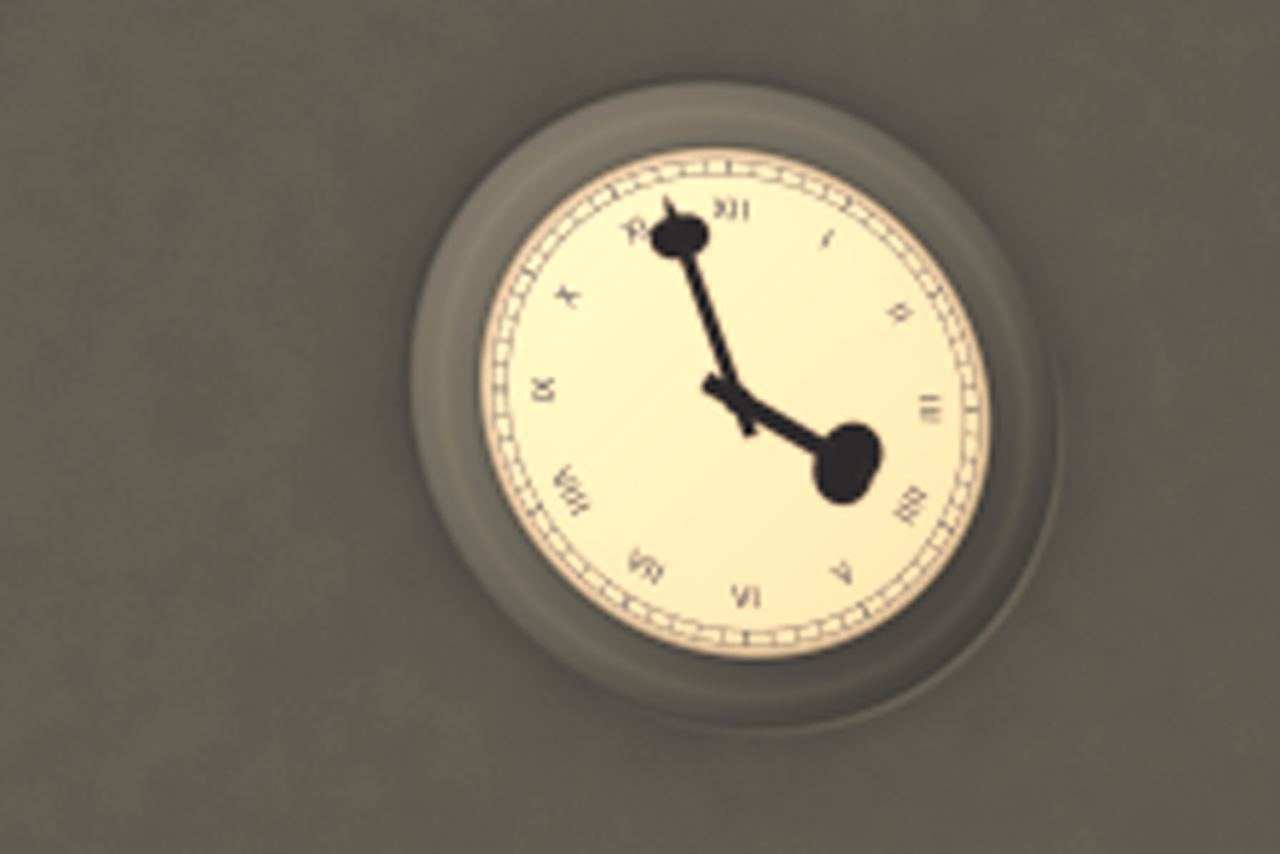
3:57
